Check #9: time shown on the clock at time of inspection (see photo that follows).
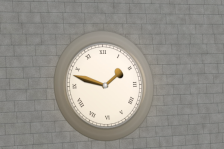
1:48
